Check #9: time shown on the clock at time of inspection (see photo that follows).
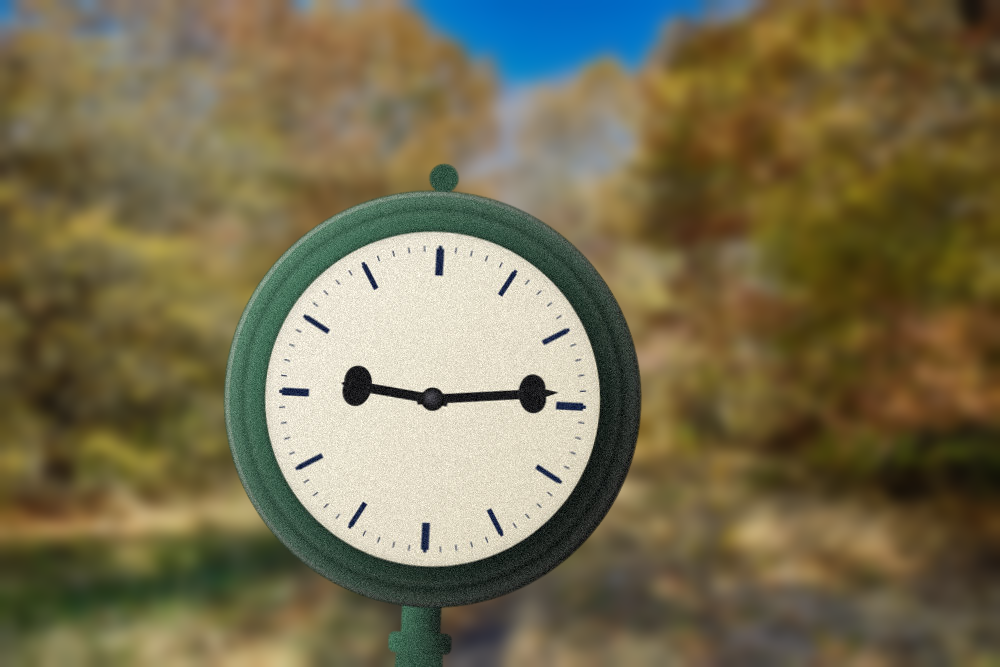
9:14
